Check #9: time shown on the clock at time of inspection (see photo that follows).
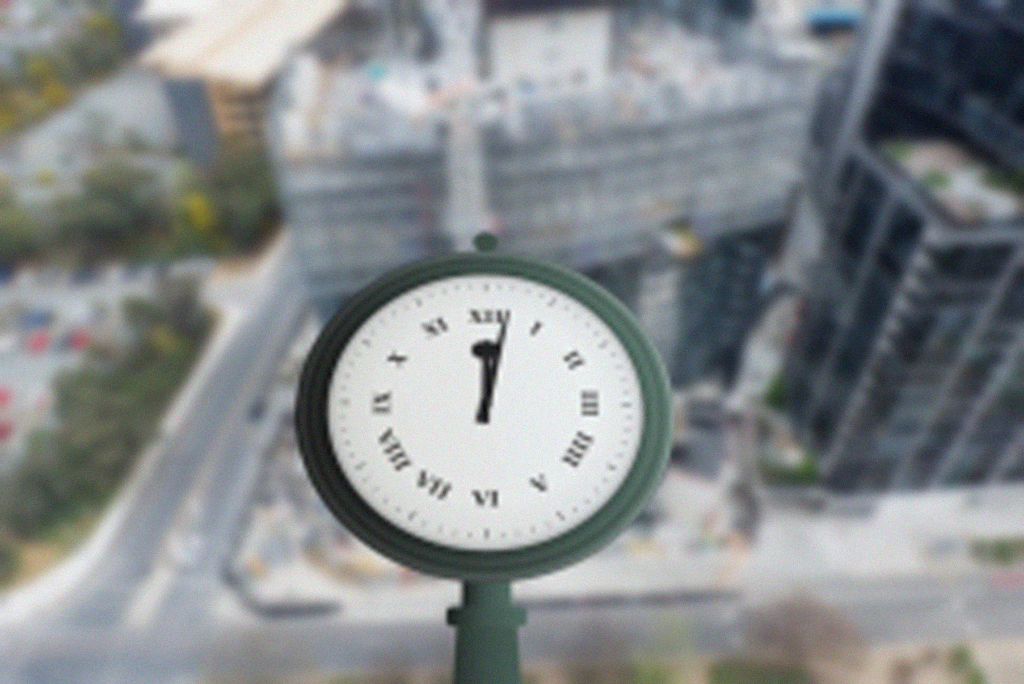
12:02
